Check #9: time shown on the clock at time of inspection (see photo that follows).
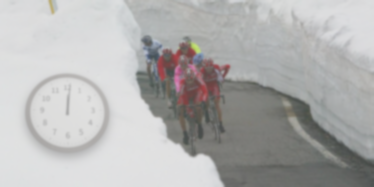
12:01
